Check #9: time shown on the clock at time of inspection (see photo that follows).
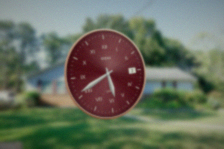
5:41
